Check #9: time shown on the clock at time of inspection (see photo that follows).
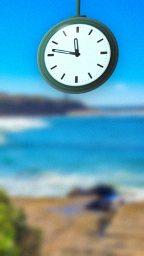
11:47
